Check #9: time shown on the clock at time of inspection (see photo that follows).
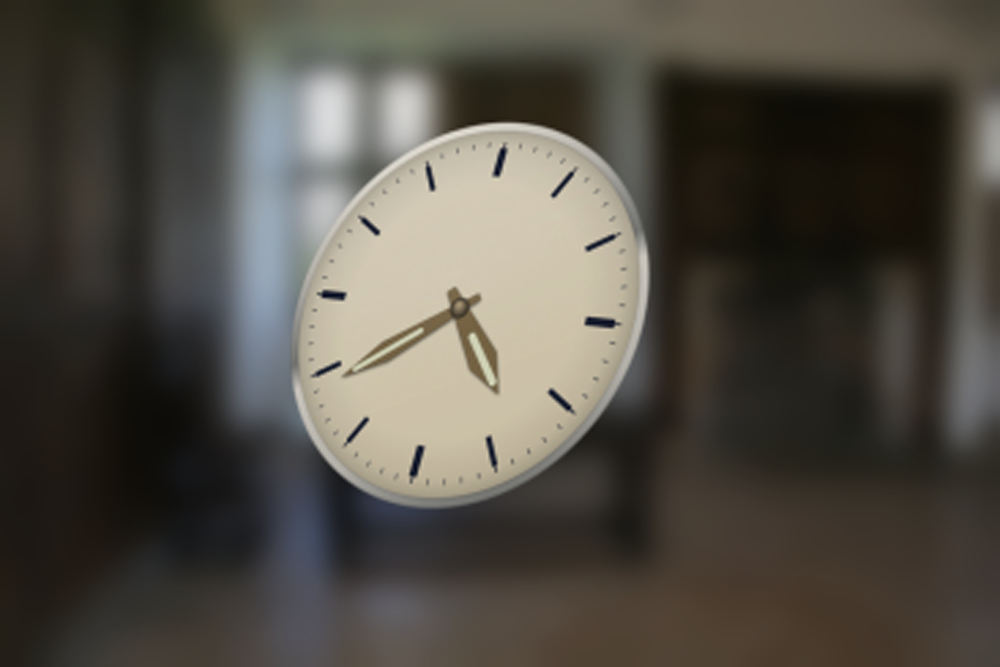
4:39
